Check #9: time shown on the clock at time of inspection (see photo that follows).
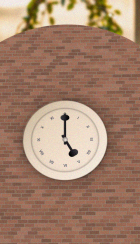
5:00
